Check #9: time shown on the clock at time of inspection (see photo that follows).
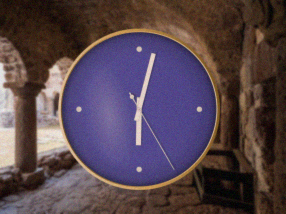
6:02:25
